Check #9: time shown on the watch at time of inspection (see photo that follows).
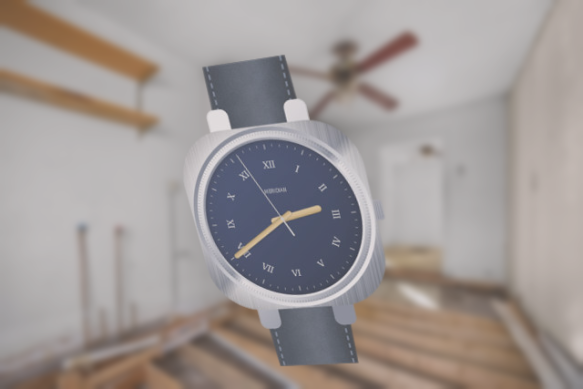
2:39:56
